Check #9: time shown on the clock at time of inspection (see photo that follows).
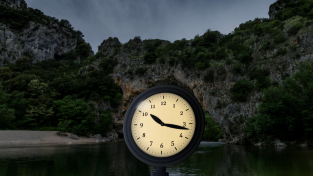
10:17
